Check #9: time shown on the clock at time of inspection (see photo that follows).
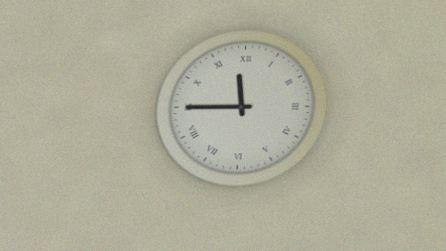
11:45
